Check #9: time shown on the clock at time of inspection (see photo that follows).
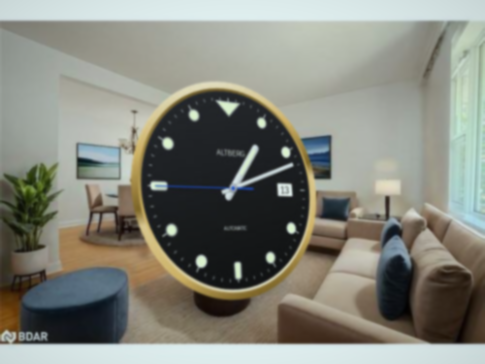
1:11:45
